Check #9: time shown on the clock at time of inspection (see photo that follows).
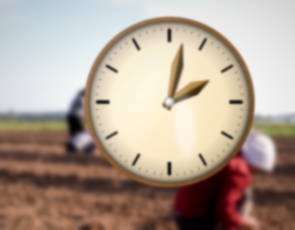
2:02
